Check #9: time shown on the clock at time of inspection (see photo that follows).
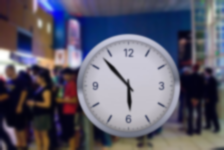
5:53
